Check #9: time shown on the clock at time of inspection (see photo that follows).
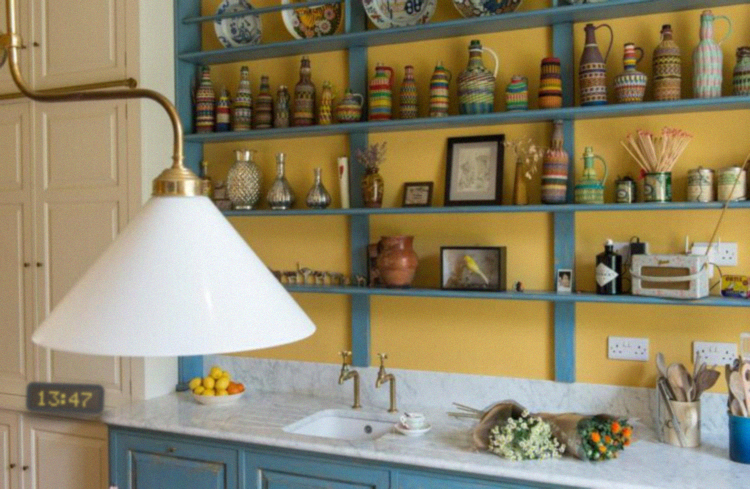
13:47
